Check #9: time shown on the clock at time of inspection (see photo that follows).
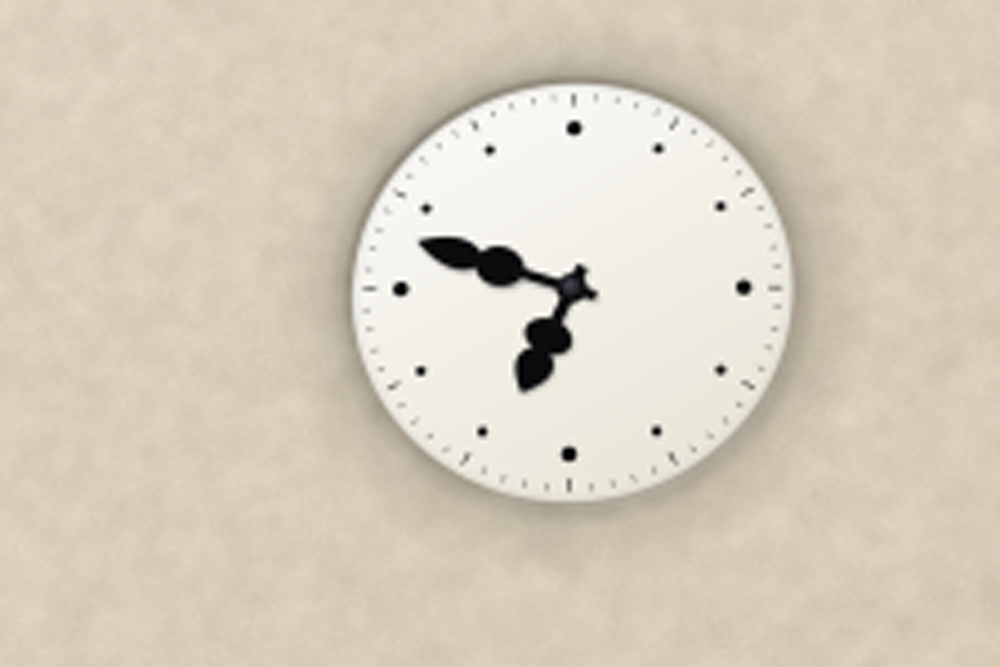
6:48
